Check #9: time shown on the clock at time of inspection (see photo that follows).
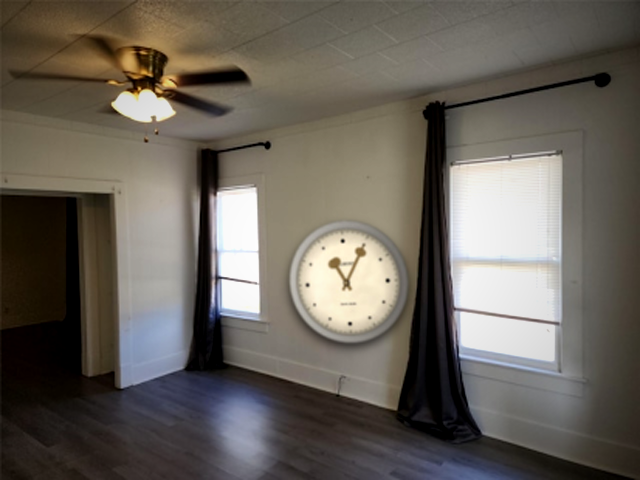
11:05
